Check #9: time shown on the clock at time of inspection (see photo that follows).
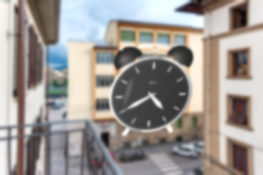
4:40
